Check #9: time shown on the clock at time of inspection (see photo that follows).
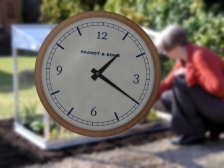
1:20
